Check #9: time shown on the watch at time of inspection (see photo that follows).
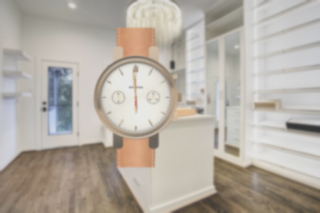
5:59
